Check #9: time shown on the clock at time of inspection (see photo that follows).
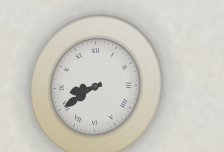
8:40
